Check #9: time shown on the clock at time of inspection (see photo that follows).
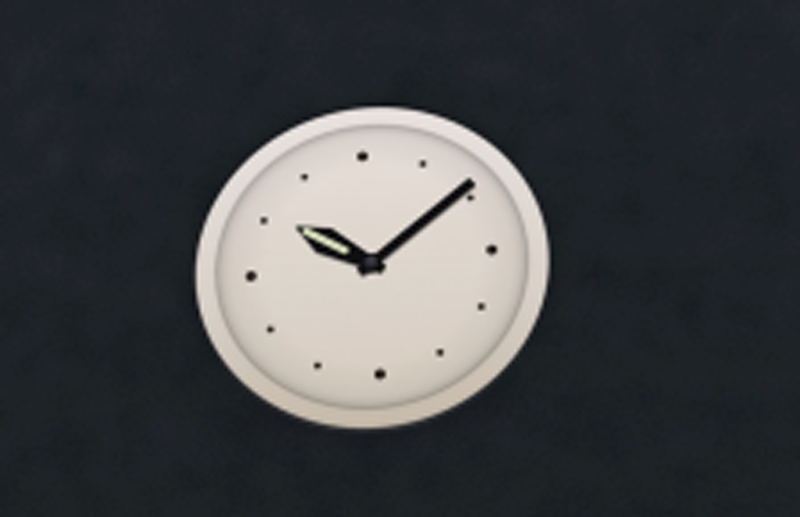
10:09
